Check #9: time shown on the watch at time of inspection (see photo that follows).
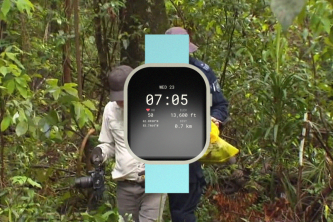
7:05
